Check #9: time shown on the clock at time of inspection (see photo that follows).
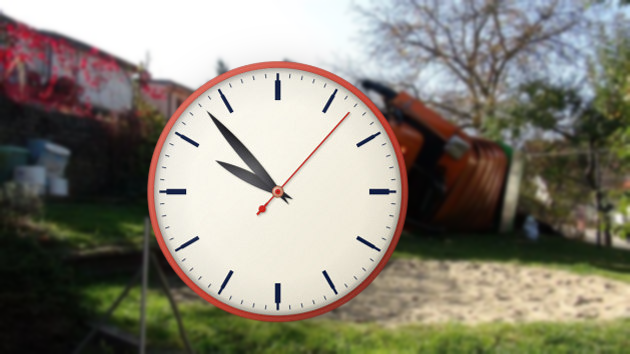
9:53:07
